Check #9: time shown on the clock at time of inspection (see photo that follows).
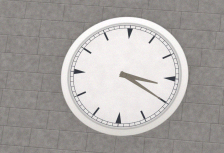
3:20
